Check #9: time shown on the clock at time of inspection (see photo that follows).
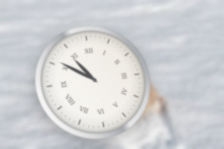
10:51
